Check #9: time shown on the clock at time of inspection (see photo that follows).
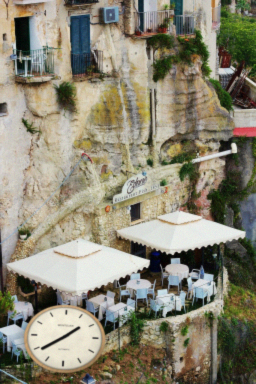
1:39
